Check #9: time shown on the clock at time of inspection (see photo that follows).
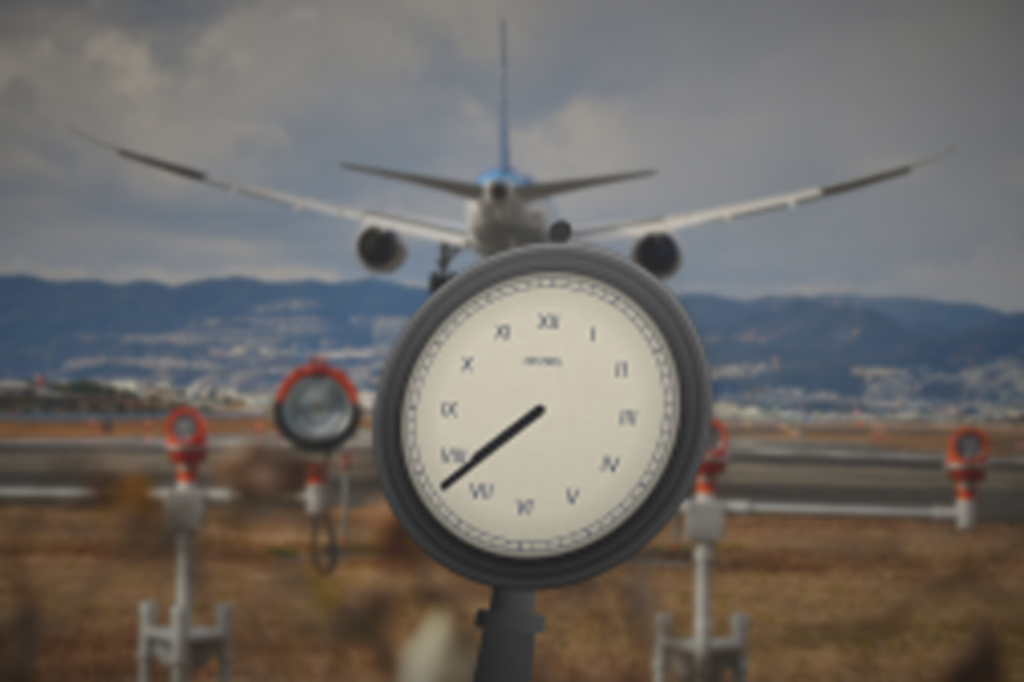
7:38
